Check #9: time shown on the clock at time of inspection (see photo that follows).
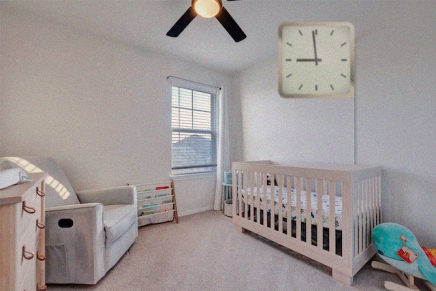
8:59
